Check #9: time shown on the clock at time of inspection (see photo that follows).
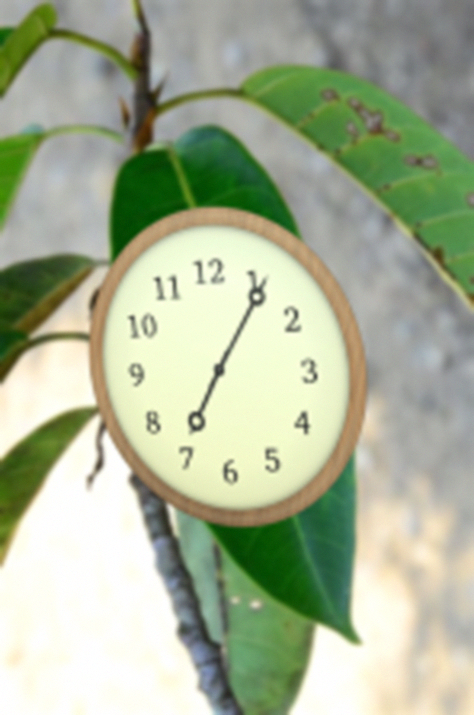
7:06
